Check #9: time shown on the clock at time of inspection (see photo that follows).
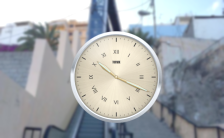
10:19
